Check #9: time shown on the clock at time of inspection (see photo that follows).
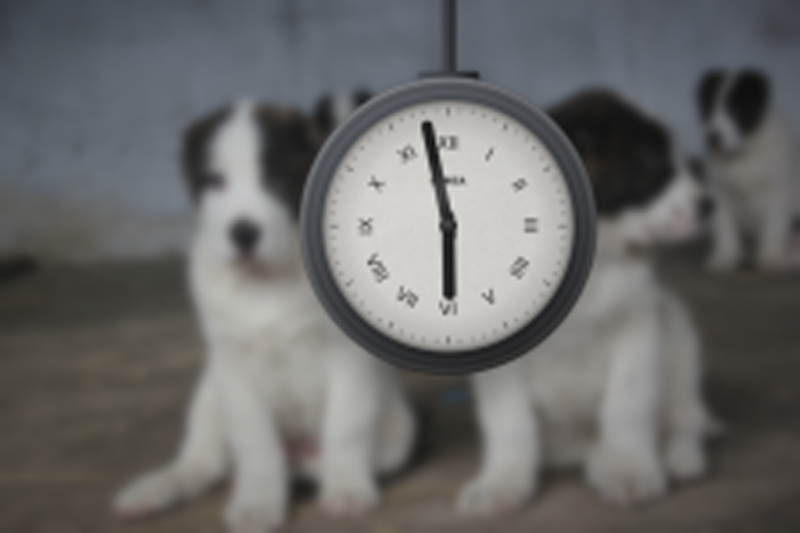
5:58
